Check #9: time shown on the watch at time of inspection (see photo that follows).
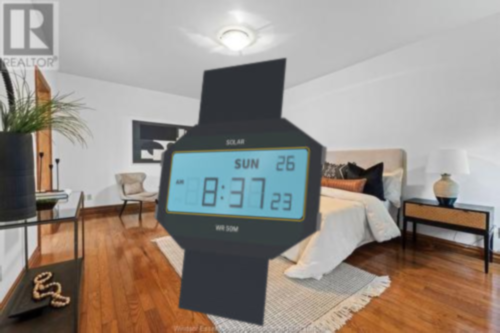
8:37:23
